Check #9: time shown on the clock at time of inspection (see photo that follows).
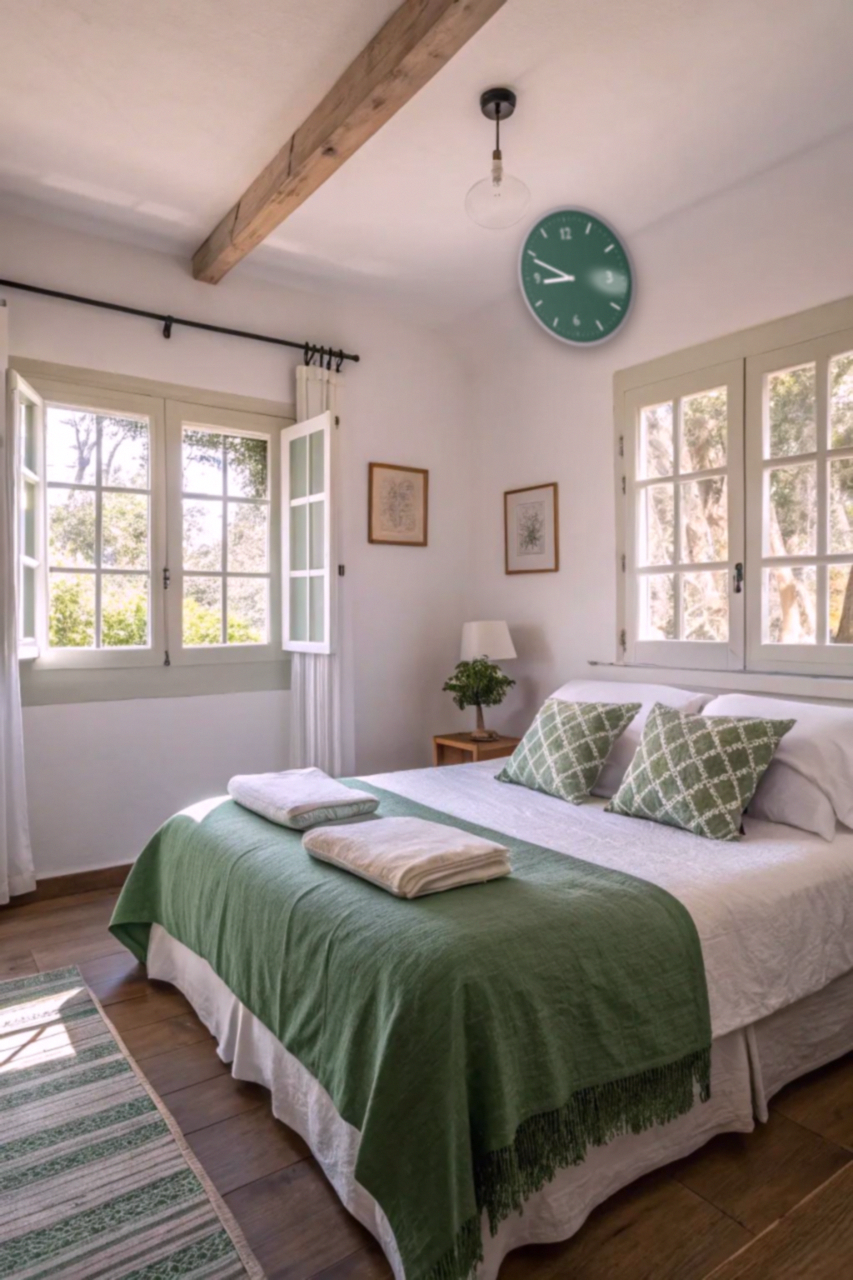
8:49
